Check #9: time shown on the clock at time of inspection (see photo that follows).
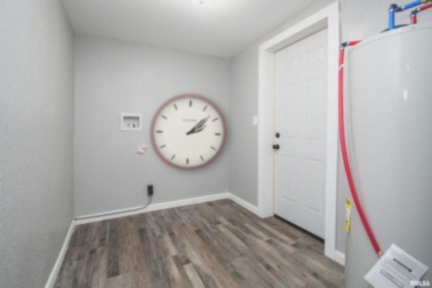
2:08
